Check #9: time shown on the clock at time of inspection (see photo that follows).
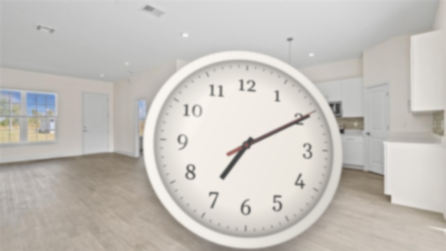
7:10:10
